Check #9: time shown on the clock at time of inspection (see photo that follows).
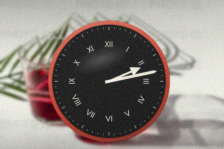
2:13
